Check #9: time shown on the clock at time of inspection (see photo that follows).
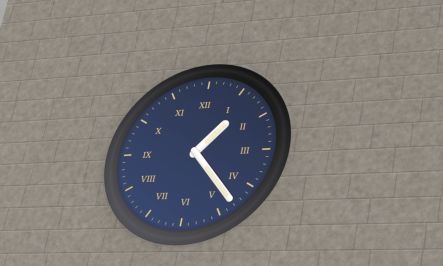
1:23
